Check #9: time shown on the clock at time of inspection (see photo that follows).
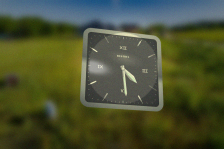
4:29
